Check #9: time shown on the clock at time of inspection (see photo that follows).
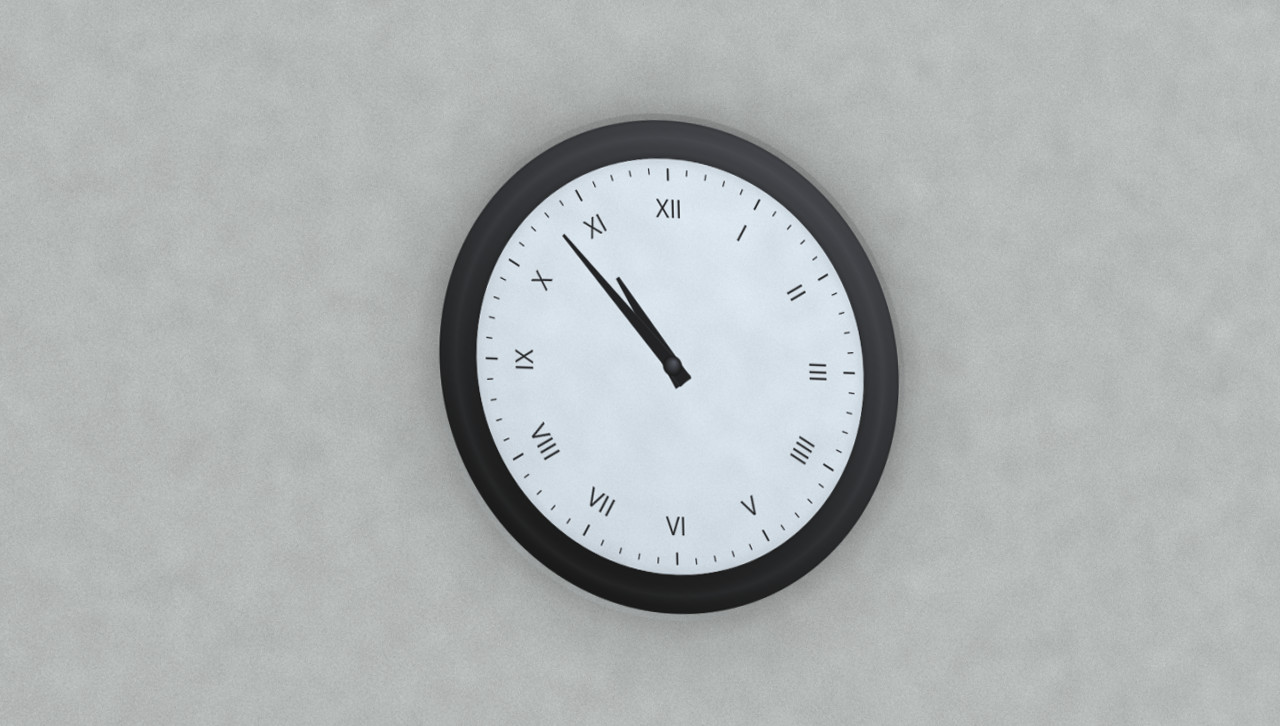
10:53
